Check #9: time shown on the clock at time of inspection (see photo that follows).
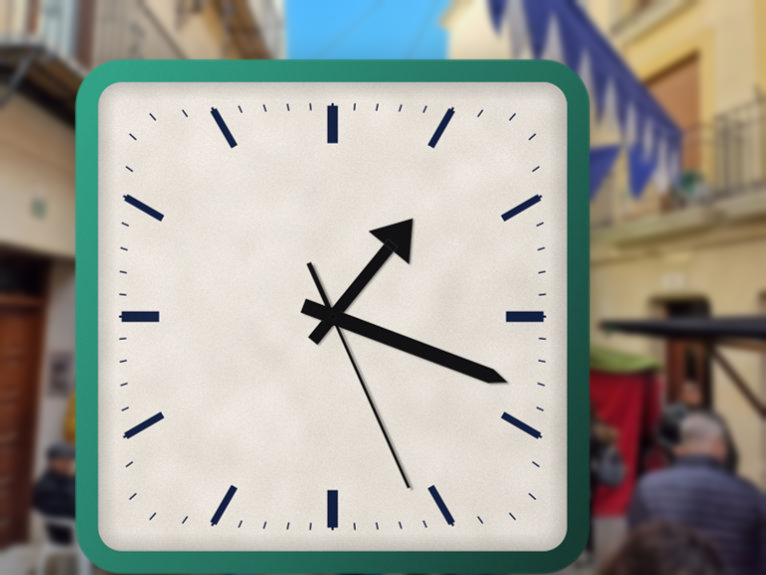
1:18:26
